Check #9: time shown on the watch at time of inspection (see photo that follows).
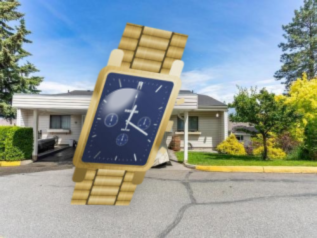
12:19
